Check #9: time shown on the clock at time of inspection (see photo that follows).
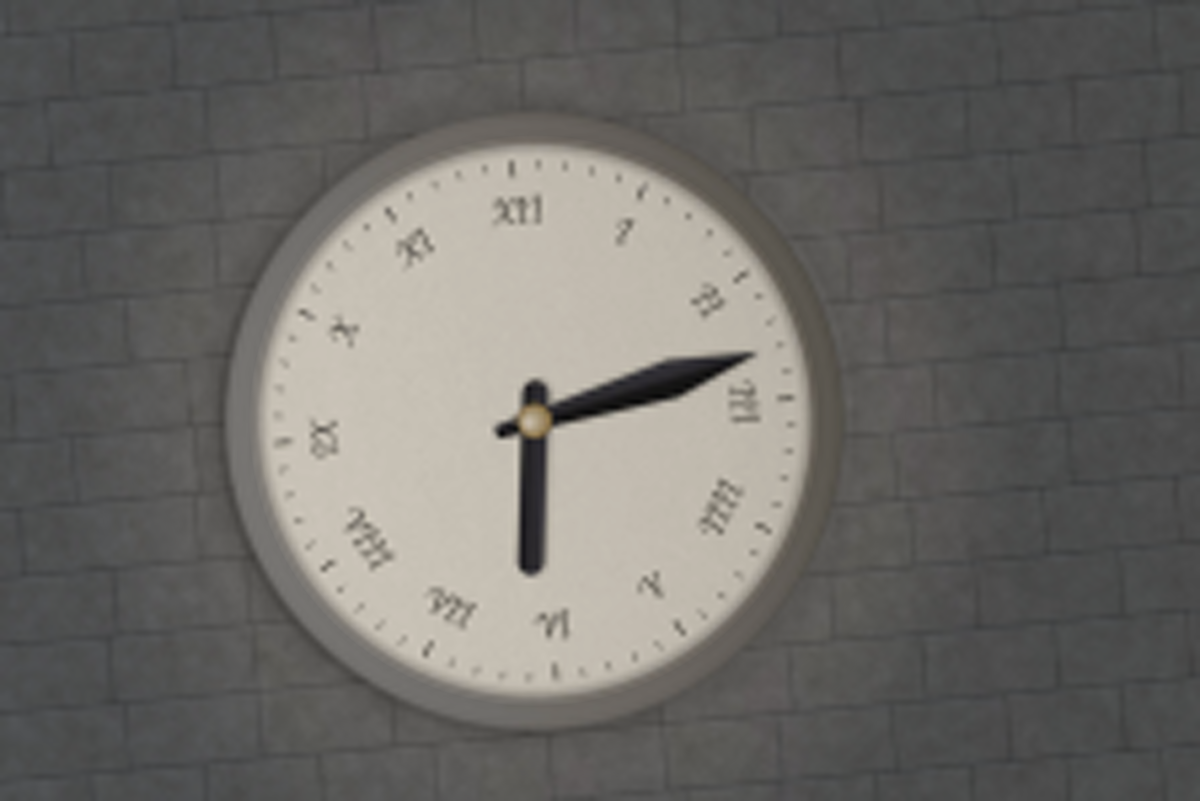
6:13
